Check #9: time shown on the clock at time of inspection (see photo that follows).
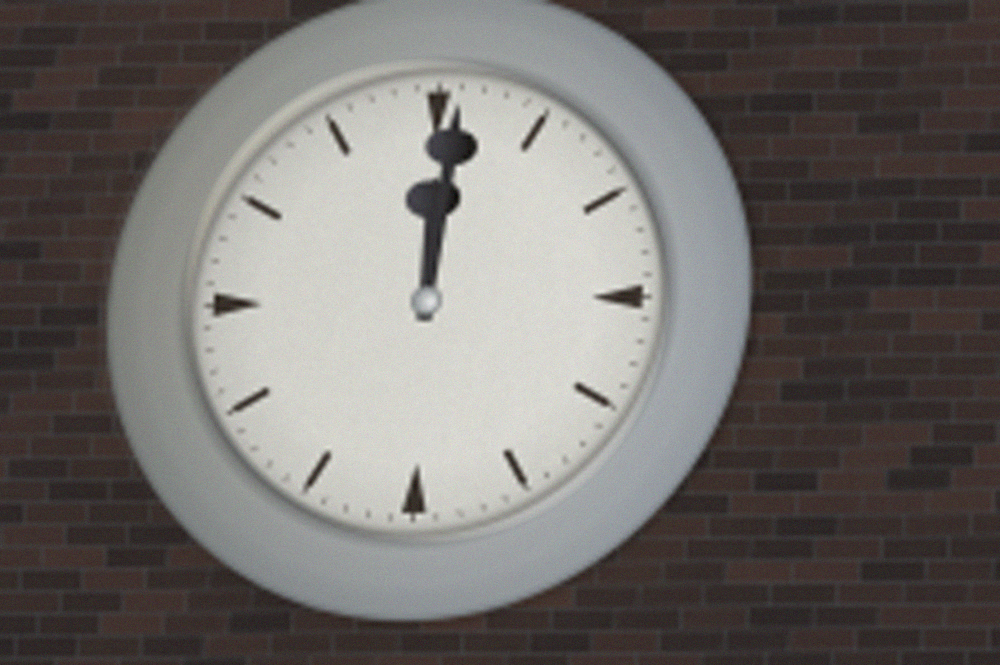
12:01
